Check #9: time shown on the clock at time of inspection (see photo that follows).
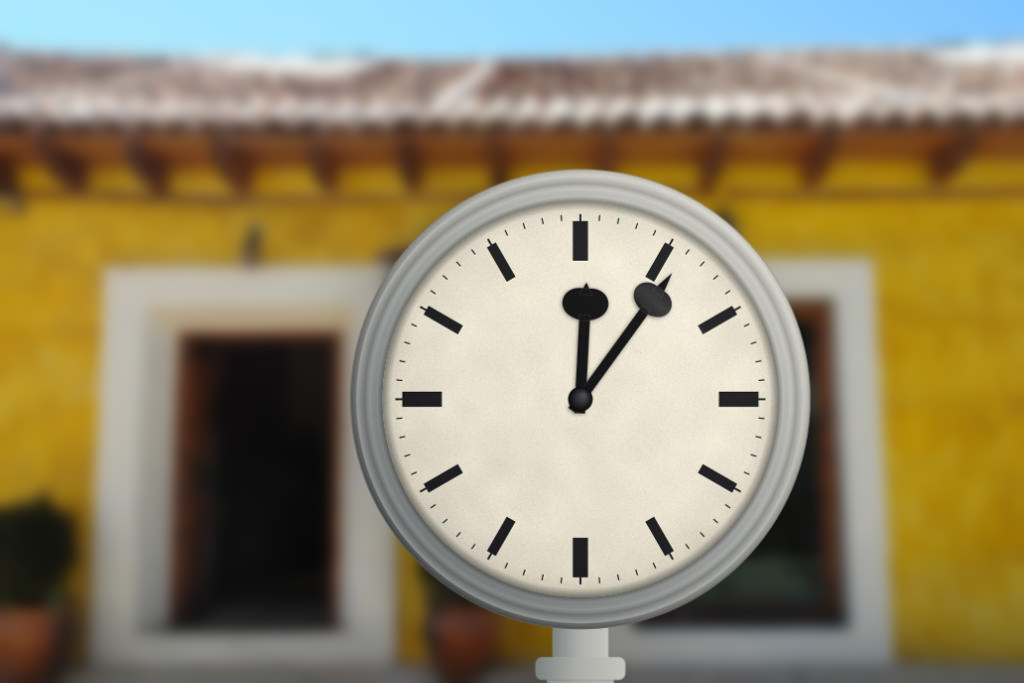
12:06
